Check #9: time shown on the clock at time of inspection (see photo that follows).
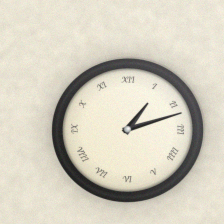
1:12
